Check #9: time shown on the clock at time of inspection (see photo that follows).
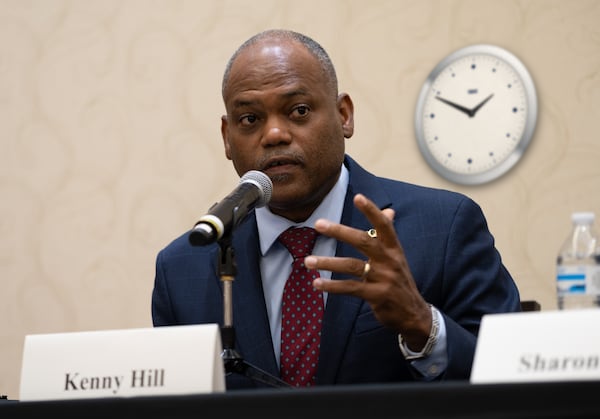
1:49
